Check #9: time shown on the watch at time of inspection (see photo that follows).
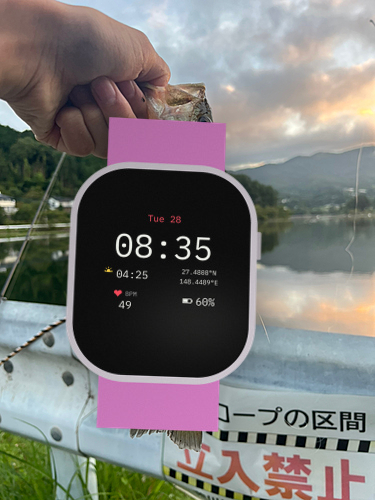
8:35
